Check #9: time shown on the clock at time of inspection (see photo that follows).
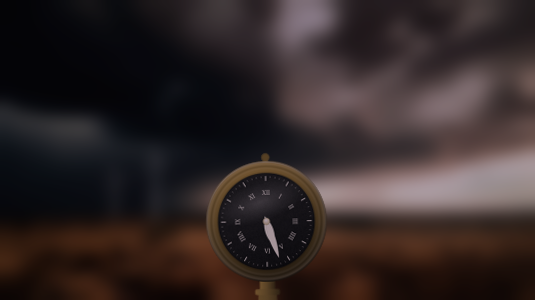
5:27
